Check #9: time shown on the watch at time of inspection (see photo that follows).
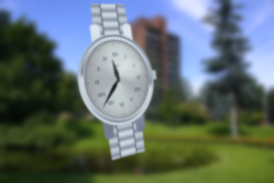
11:37
